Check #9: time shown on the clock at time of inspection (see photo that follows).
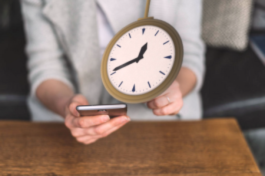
12:41
